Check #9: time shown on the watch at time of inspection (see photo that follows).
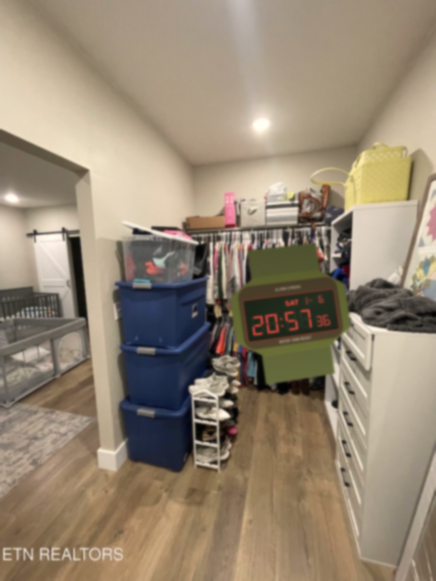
20:57
